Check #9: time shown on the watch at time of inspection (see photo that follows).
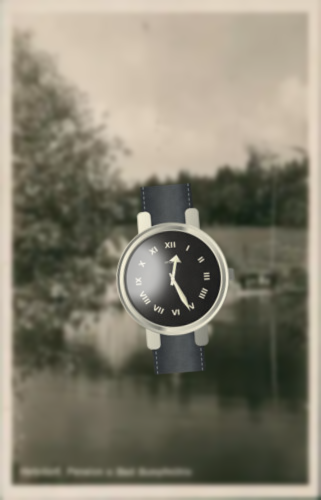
12:26
